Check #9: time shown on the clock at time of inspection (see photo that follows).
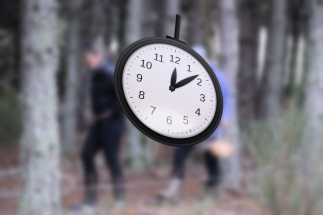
12:08
